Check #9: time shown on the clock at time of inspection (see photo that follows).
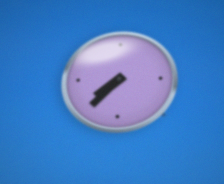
7:37
